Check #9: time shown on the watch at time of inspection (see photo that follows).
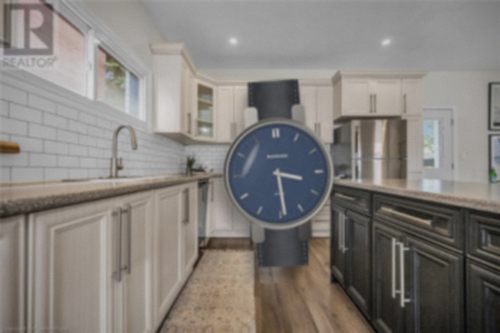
3:29
